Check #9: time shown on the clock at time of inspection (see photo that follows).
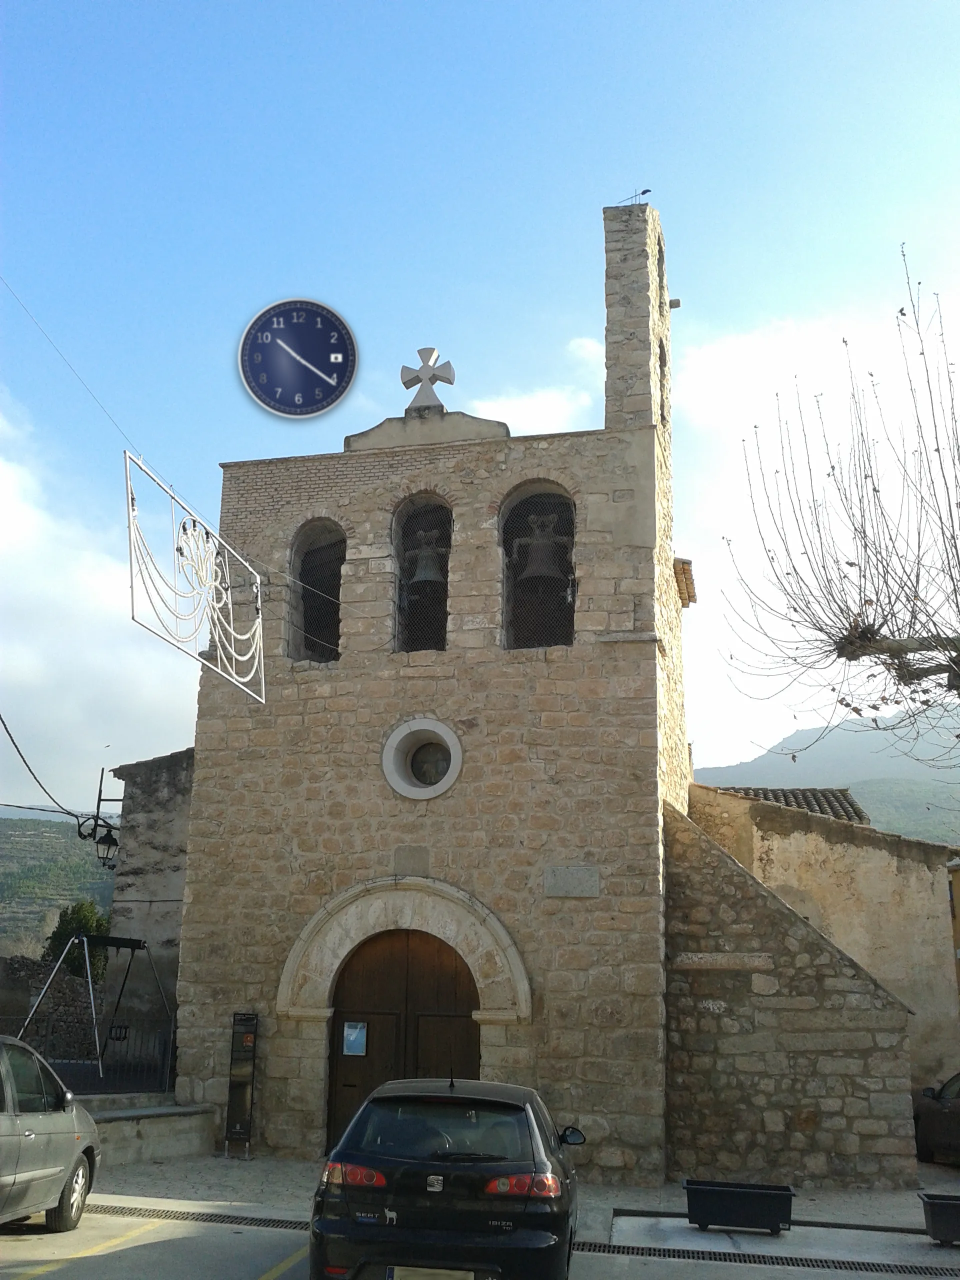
10:21
